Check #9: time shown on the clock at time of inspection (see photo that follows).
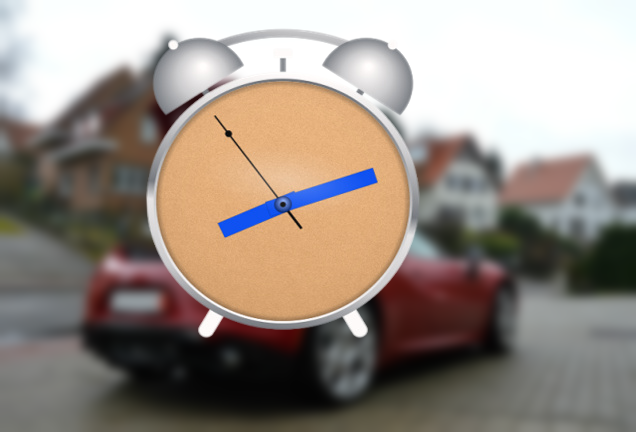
8:11:54
